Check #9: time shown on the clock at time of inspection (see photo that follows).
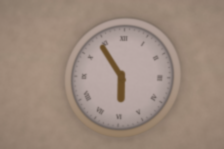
5:54
